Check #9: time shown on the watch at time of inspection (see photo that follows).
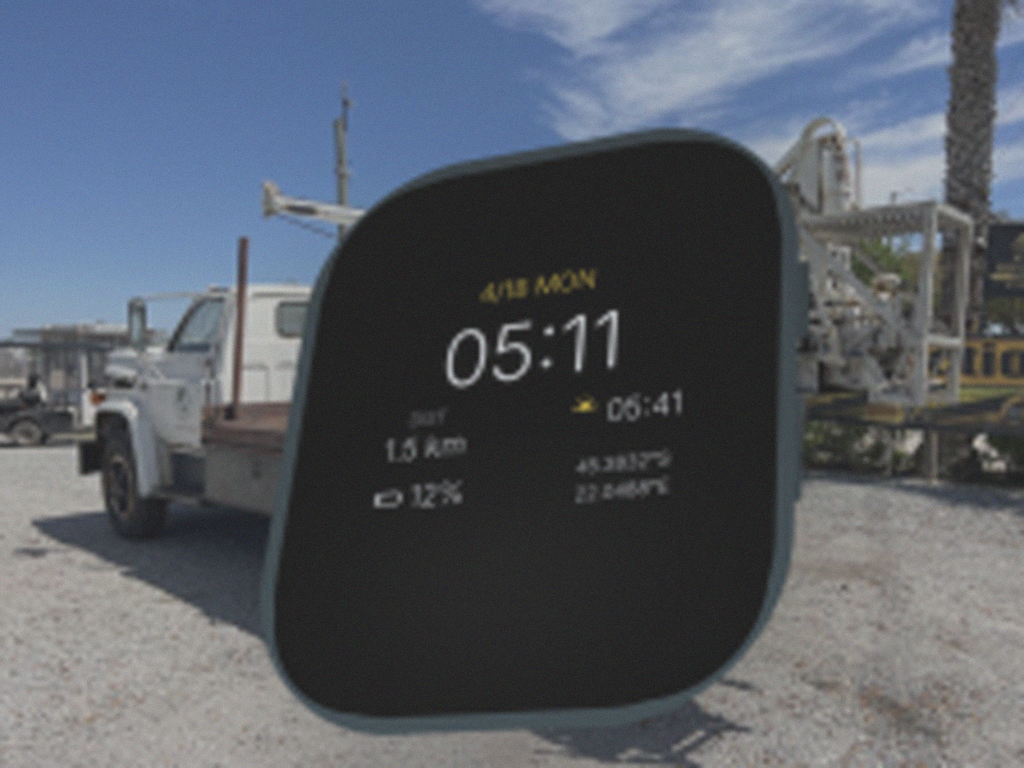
5:11
